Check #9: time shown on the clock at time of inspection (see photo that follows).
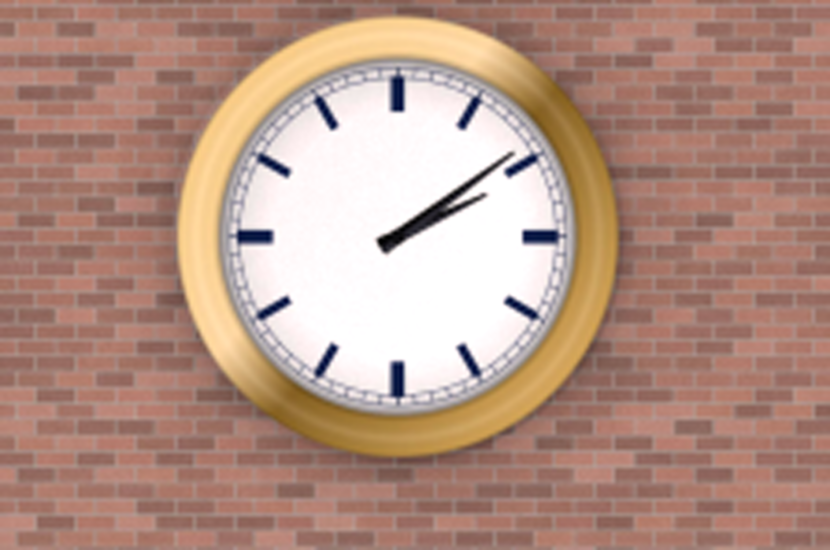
2:09
